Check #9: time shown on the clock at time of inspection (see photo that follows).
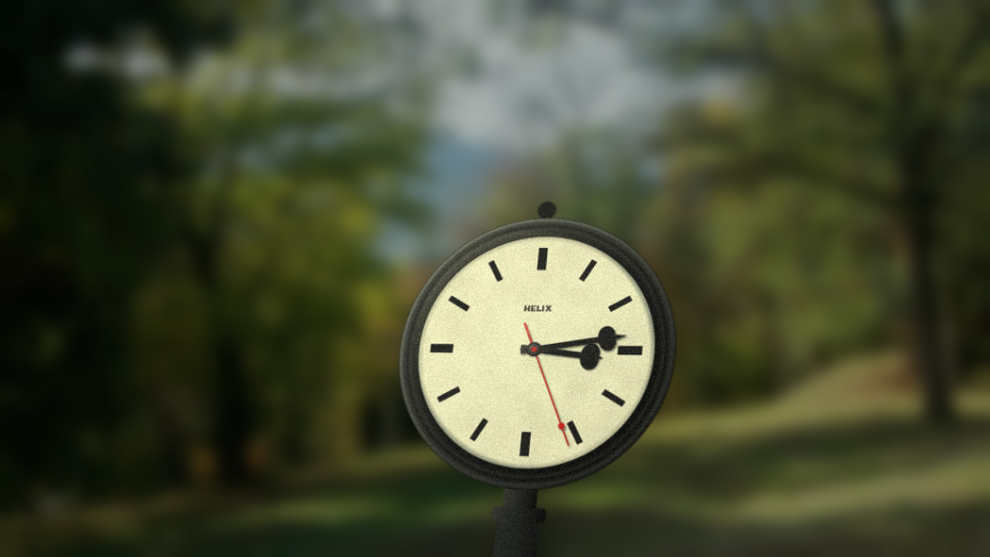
3:13:26
